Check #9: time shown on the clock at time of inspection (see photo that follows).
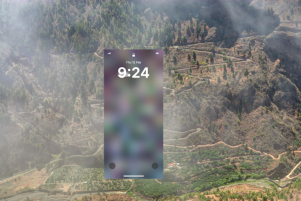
9:24
